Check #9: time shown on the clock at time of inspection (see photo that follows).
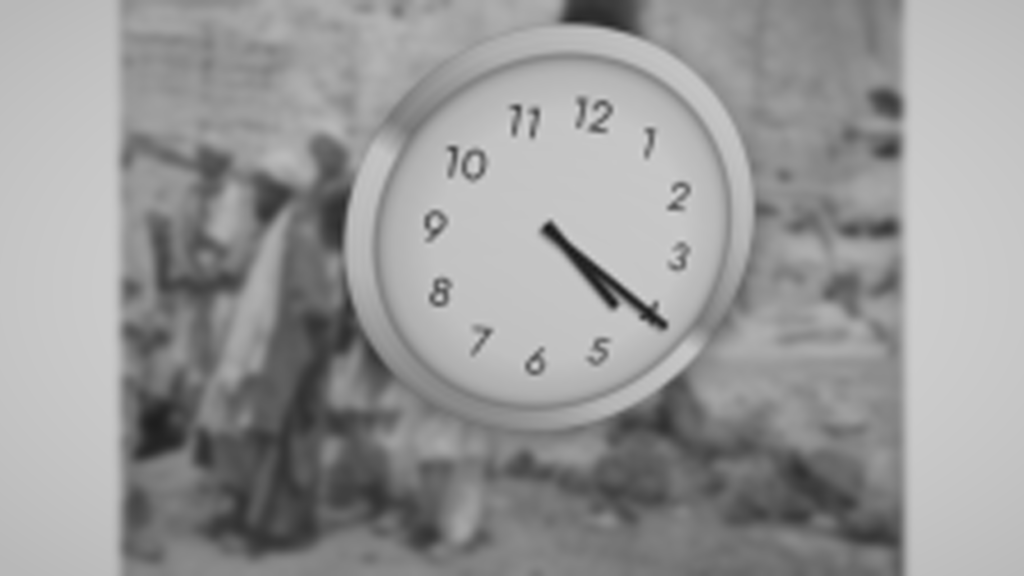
4:20
